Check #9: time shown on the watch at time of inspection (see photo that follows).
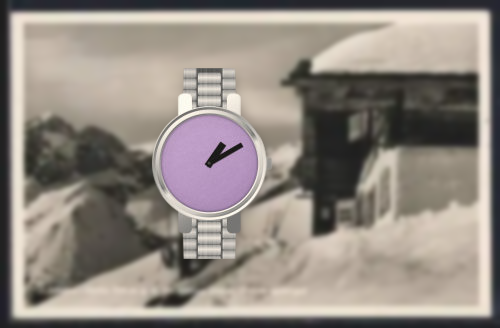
1:10
